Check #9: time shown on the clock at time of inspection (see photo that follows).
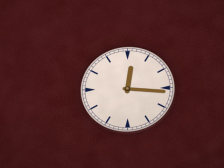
12:16
